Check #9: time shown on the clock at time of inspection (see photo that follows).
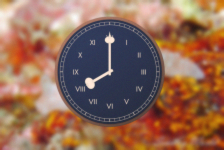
8:00
